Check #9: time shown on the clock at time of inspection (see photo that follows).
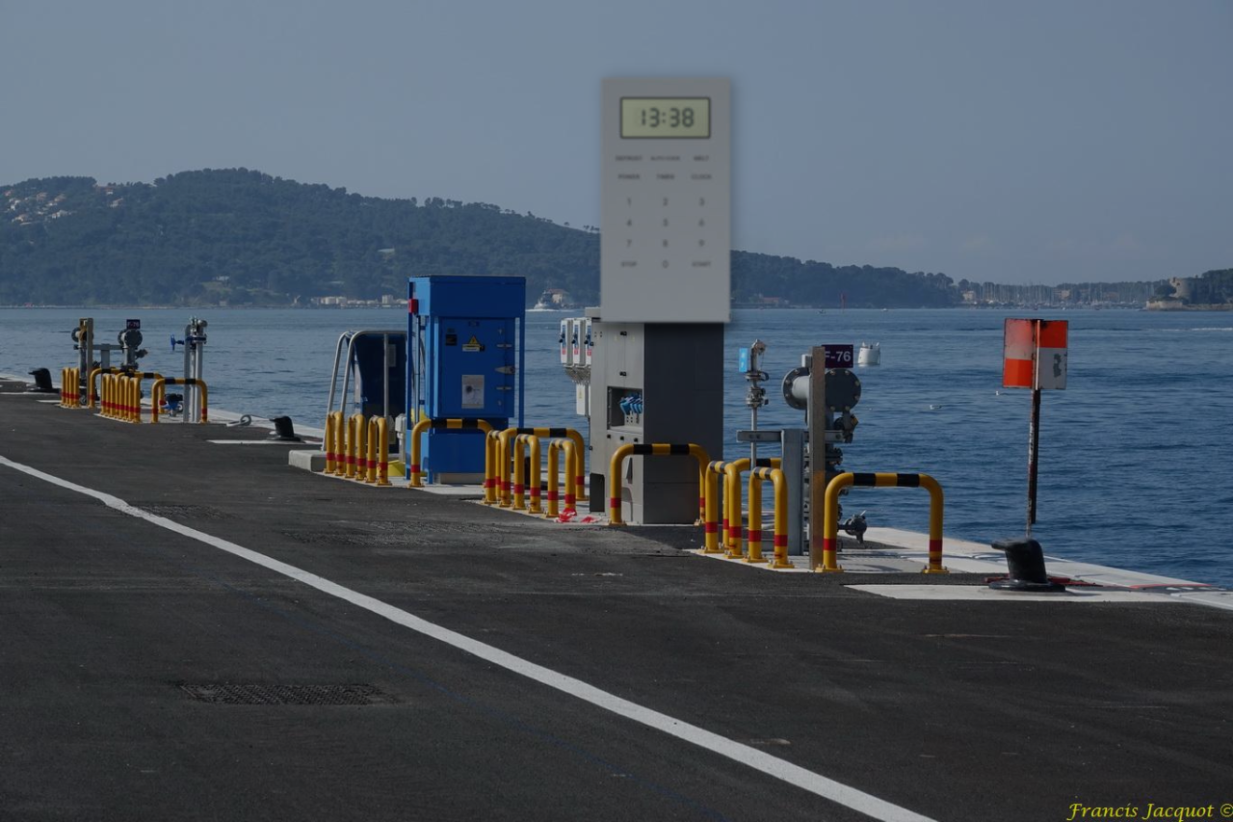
13:38
